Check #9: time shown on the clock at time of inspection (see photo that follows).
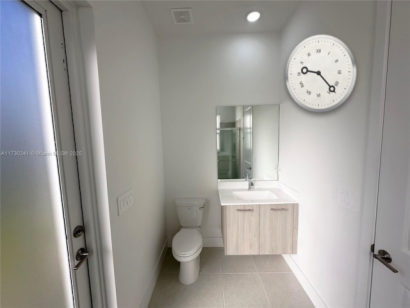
9:23
